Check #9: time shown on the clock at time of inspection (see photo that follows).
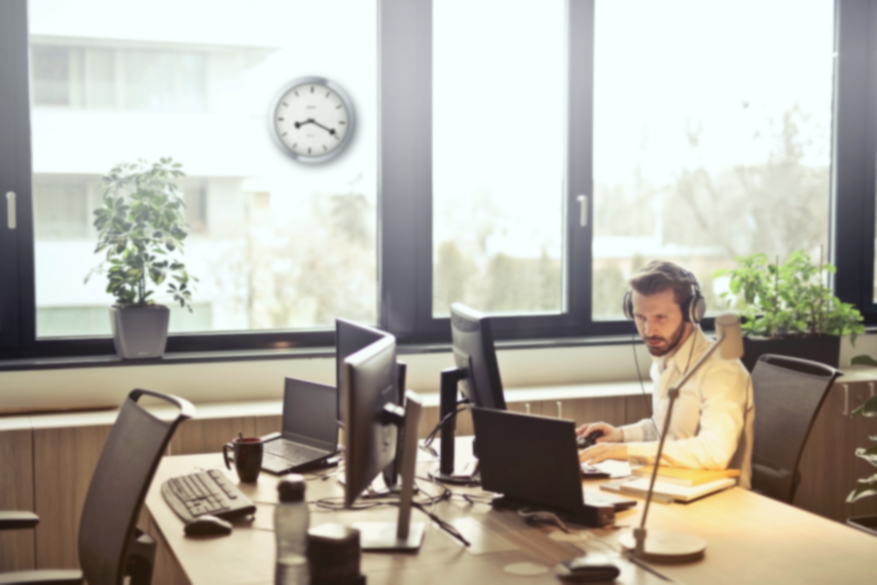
8:19
